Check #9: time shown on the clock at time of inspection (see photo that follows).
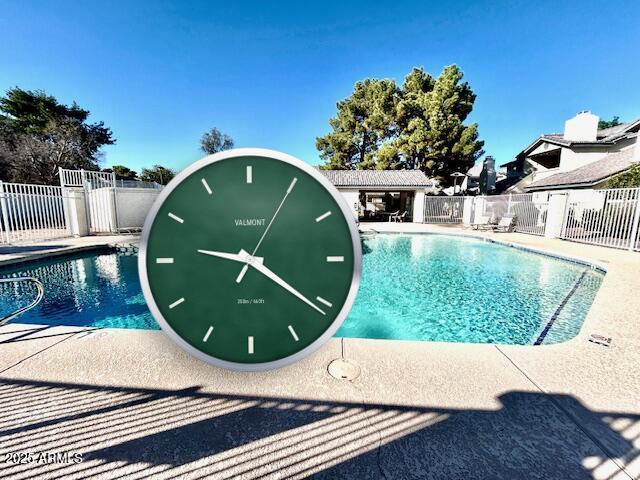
9:21:05
